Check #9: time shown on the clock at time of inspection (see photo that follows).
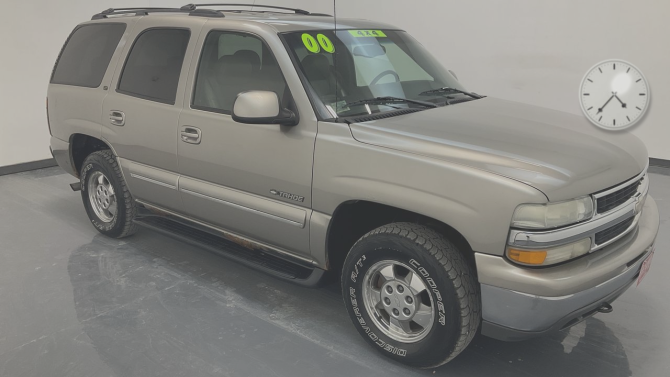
4:37
